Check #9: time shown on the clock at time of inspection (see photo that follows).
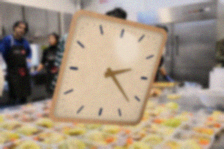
2:22
